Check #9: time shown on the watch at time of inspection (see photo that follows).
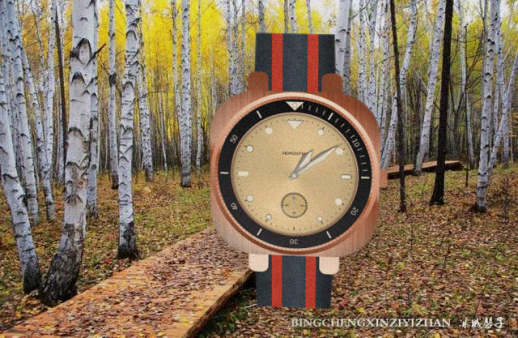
1:09
